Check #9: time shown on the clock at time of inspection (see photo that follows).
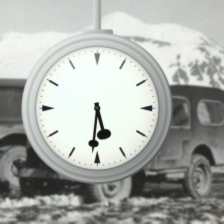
5:31
